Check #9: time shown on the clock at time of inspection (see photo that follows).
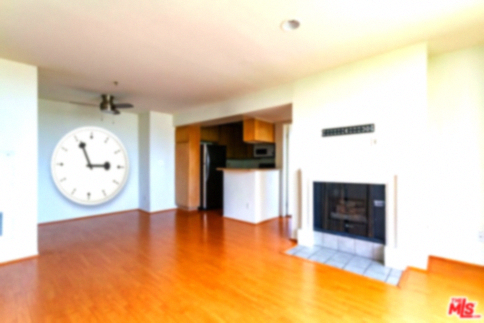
2:56
